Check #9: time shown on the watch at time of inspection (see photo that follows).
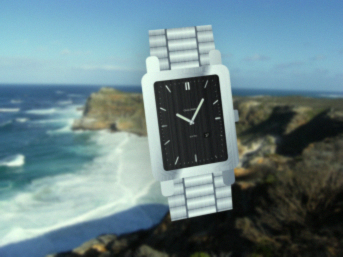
10:06
